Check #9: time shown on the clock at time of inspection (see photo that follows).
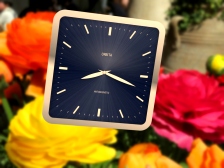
8:18
